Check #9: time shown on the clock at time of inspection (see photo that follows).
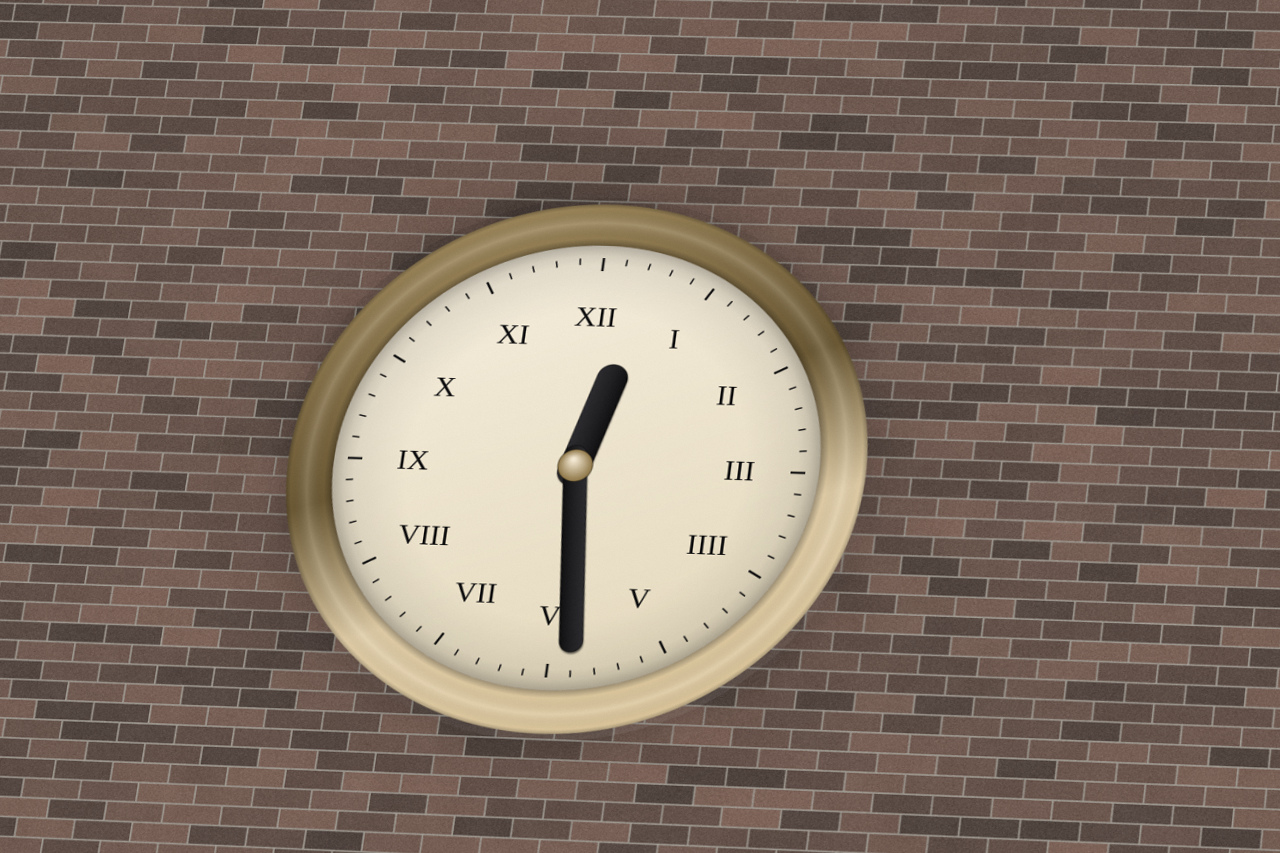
12:29
